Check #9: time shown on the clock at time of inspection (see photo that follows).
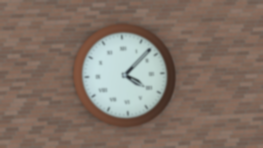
4:08
